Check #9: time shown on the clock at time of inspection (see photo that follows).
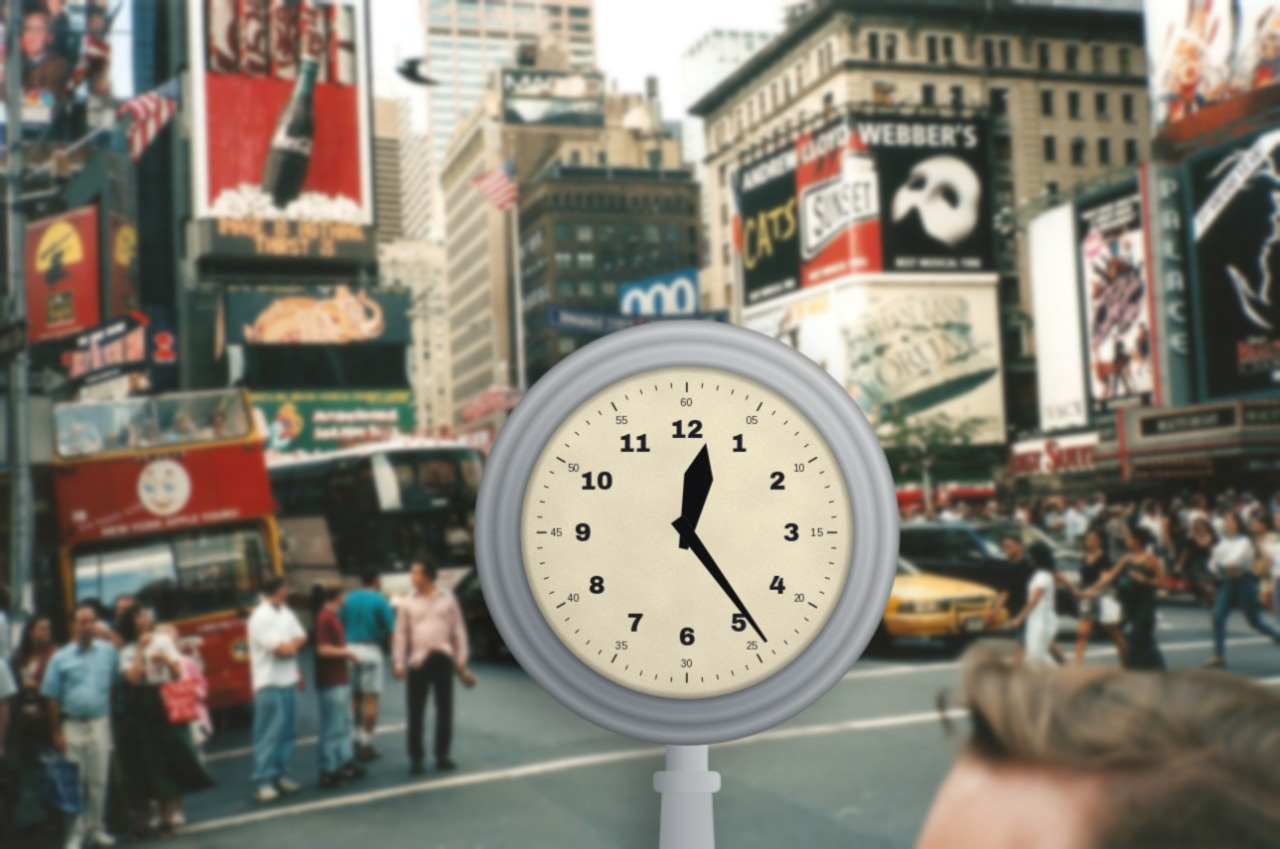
12:24
